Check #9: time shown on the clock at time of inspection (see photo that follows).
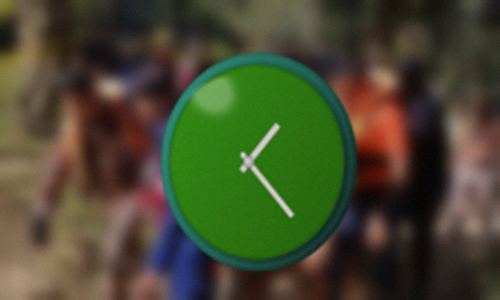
1:23
